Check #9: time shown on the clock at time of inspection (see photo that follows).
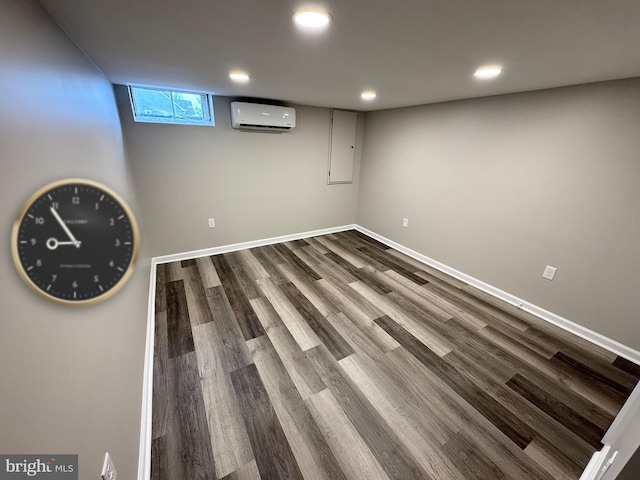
8:54
